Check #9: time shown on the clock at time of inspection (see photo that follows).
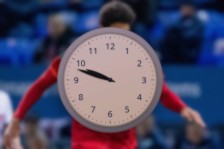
9:48
